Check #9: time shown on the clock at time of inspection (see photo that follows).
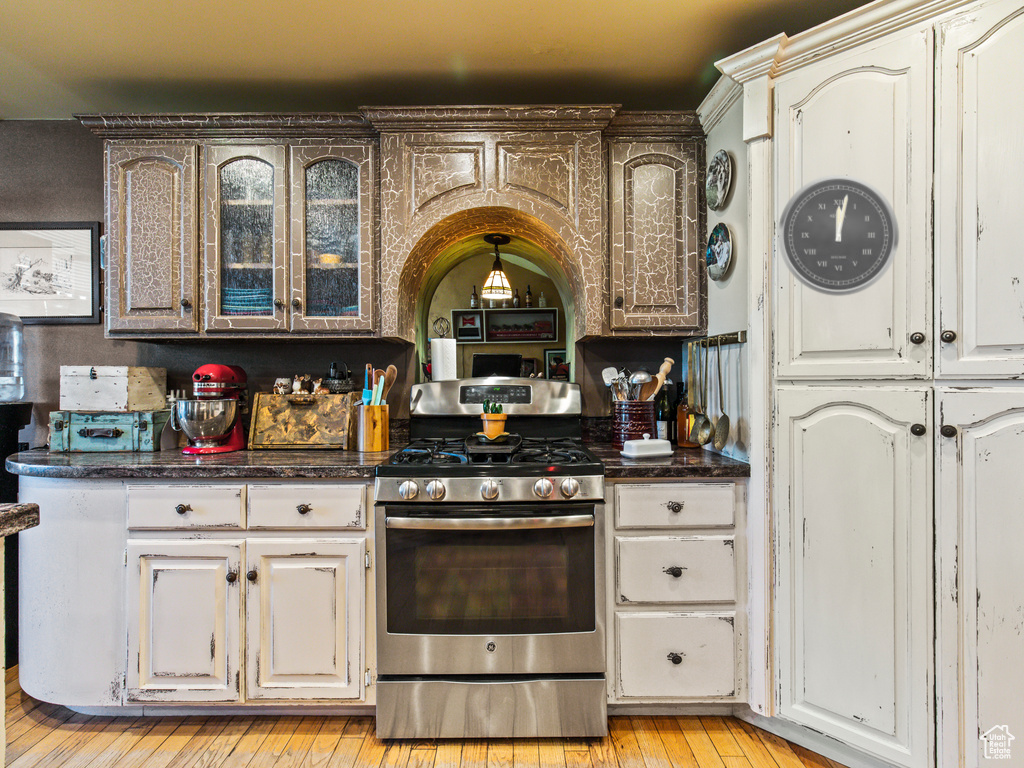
12:02
